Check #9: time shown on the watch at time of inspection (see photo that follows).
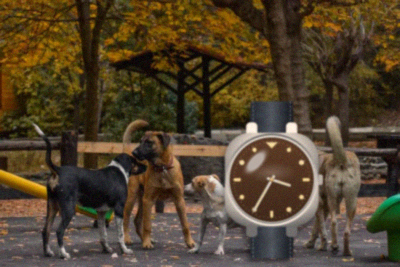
3:35
